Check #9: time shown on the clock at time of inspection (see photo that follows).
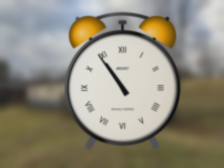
10:54
